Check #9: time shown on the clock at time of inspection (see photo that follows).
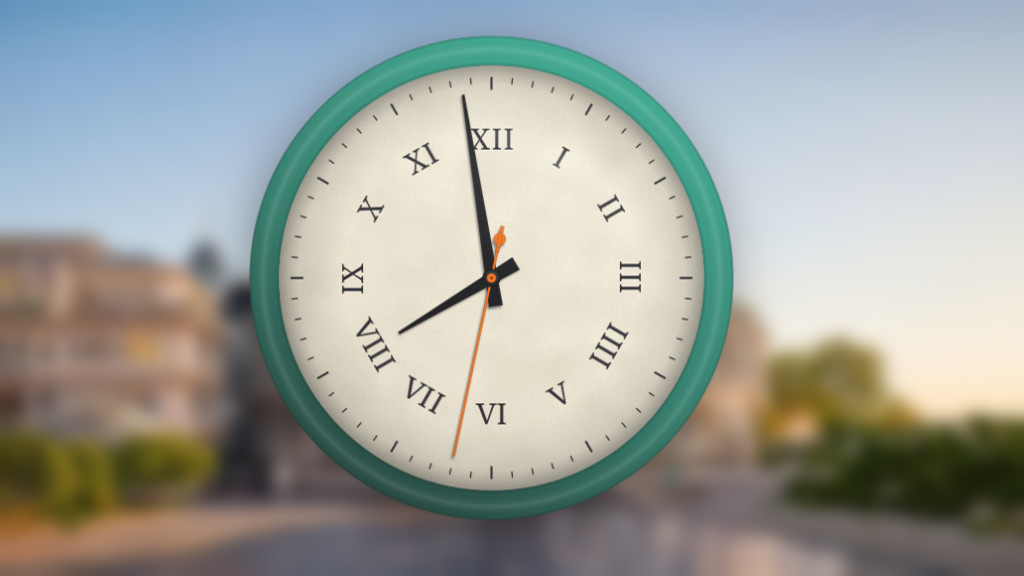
7:58:32
